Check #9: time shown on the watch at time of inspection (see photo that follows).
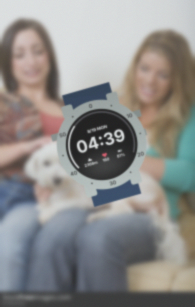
4:39
